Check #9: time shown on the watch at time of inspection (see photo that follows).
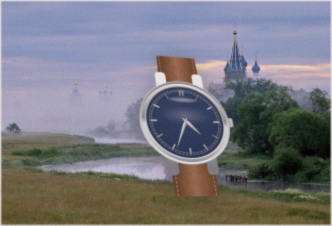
4:34
